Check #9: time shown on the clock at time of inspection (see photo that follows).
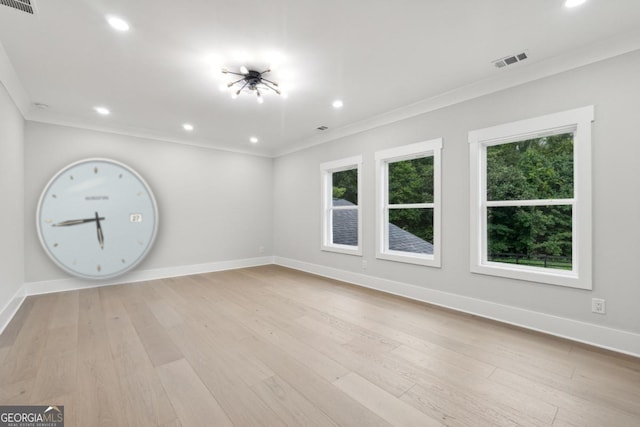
5:44
